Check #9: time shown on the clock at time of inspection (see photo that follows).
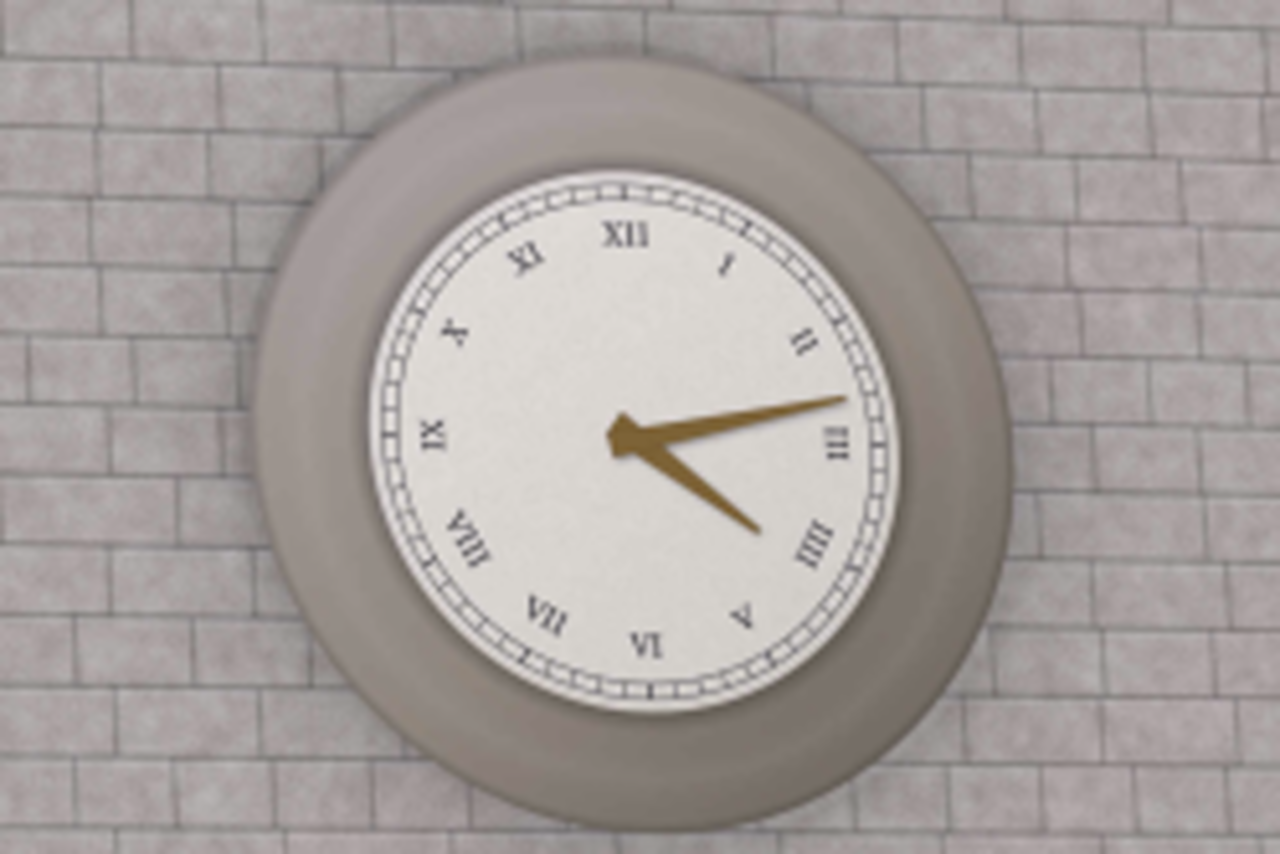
4:13
